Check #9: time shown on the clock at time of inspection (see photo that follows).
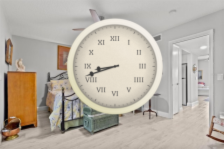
8:42
